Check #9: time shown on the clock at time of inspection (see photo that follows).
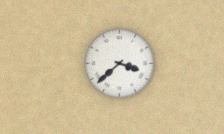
3:38
